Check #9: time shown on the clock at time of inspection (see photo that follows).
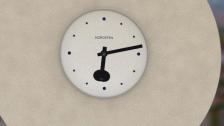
6:13
